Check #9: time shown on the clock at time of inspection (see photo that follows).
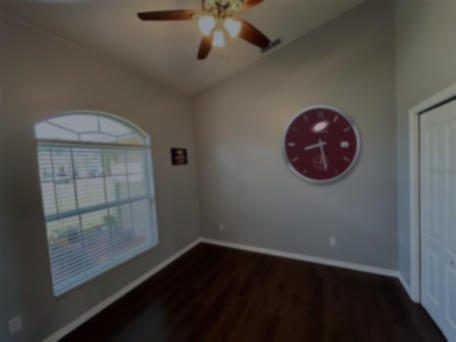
8:28
